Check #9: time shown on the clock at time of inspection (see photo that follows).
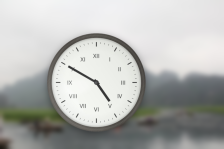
4:50
